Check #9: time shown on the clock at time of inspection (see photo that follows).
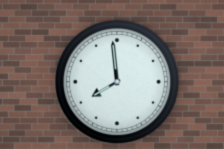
7:59
